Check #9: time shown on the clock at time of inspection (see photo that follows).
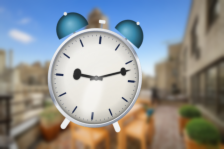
9:12
